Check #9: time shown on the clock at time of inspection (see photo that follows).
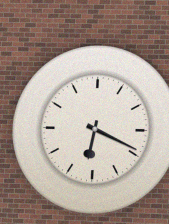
6:19
